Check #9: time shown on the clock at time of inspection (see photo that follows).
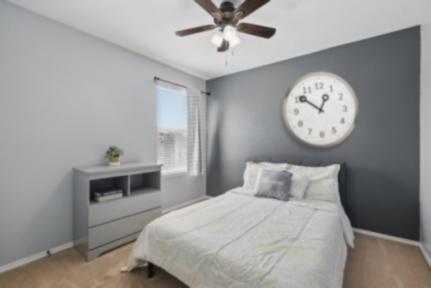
12:51
